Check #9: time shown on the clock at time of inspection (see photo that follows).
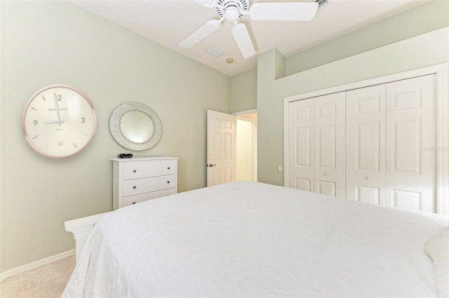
8:59
